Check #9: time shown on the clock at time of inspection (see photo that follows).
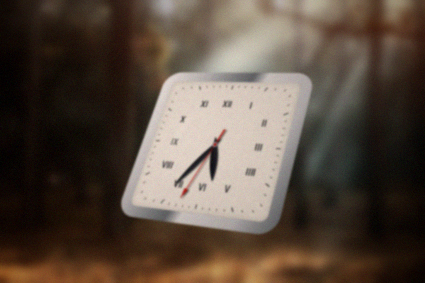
5:35:33
